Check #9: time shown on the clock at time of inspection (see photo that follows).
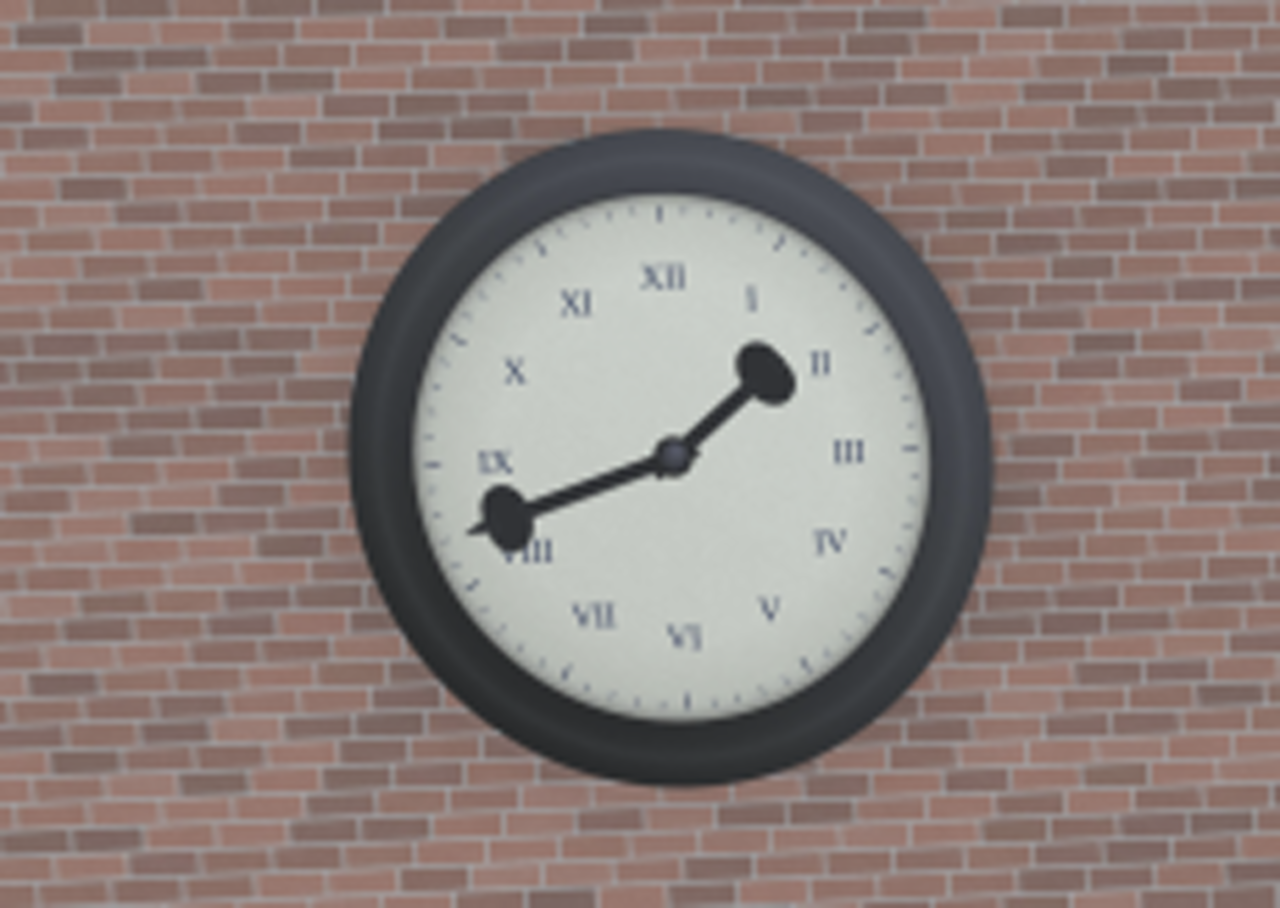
1:42
